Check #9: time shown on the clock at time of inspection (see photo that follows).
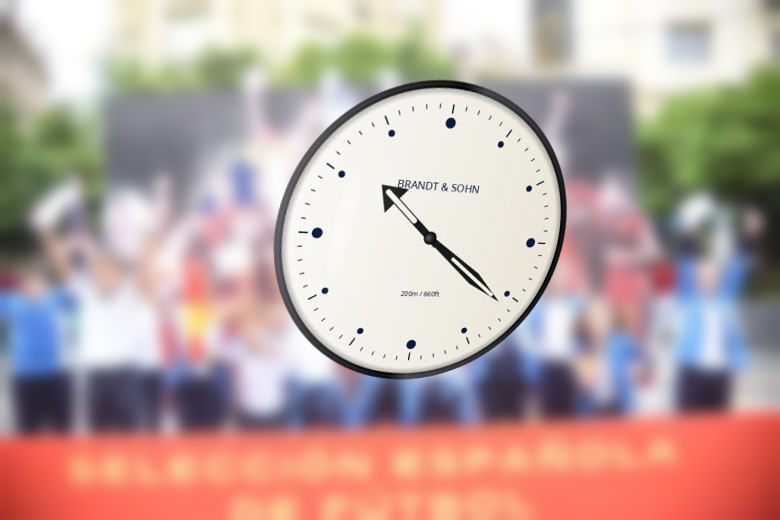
10:21
